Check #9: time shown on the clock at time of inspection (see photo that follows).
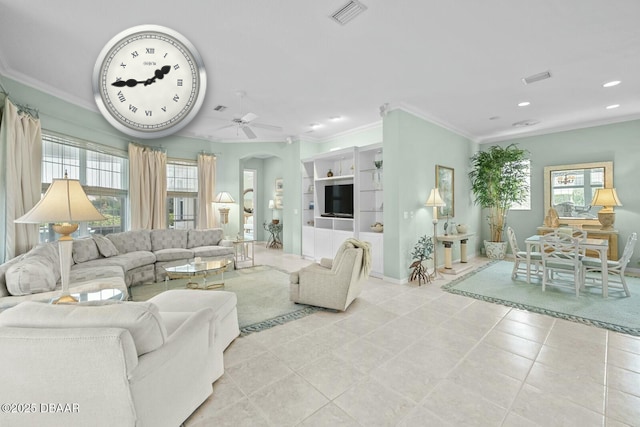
1:44
